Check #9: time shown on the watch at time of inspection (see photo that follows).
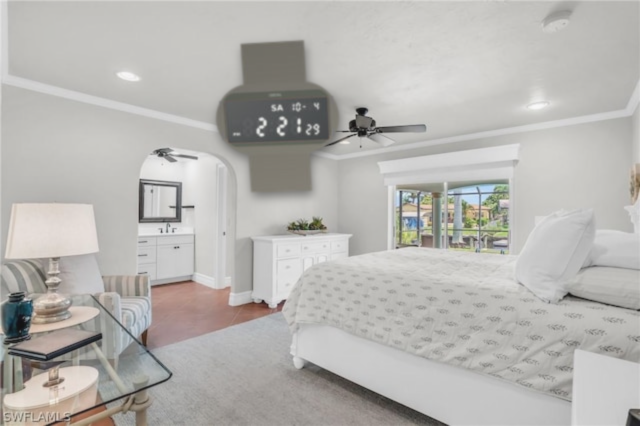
2:21:29
